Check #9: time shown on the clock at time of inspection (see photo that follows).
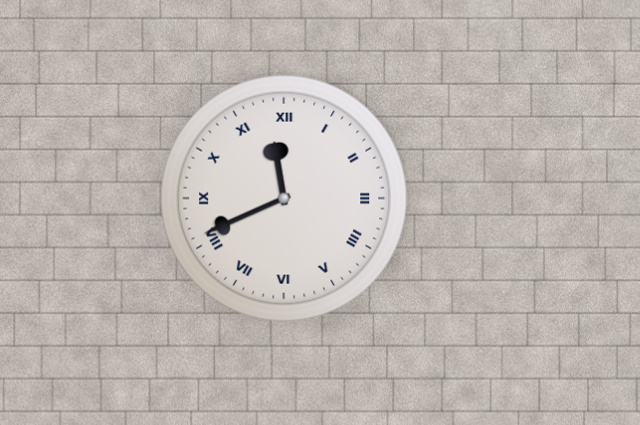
11:41
